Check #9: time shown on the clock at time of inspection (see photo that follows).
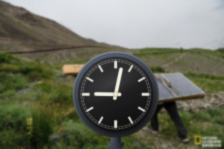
9:02
